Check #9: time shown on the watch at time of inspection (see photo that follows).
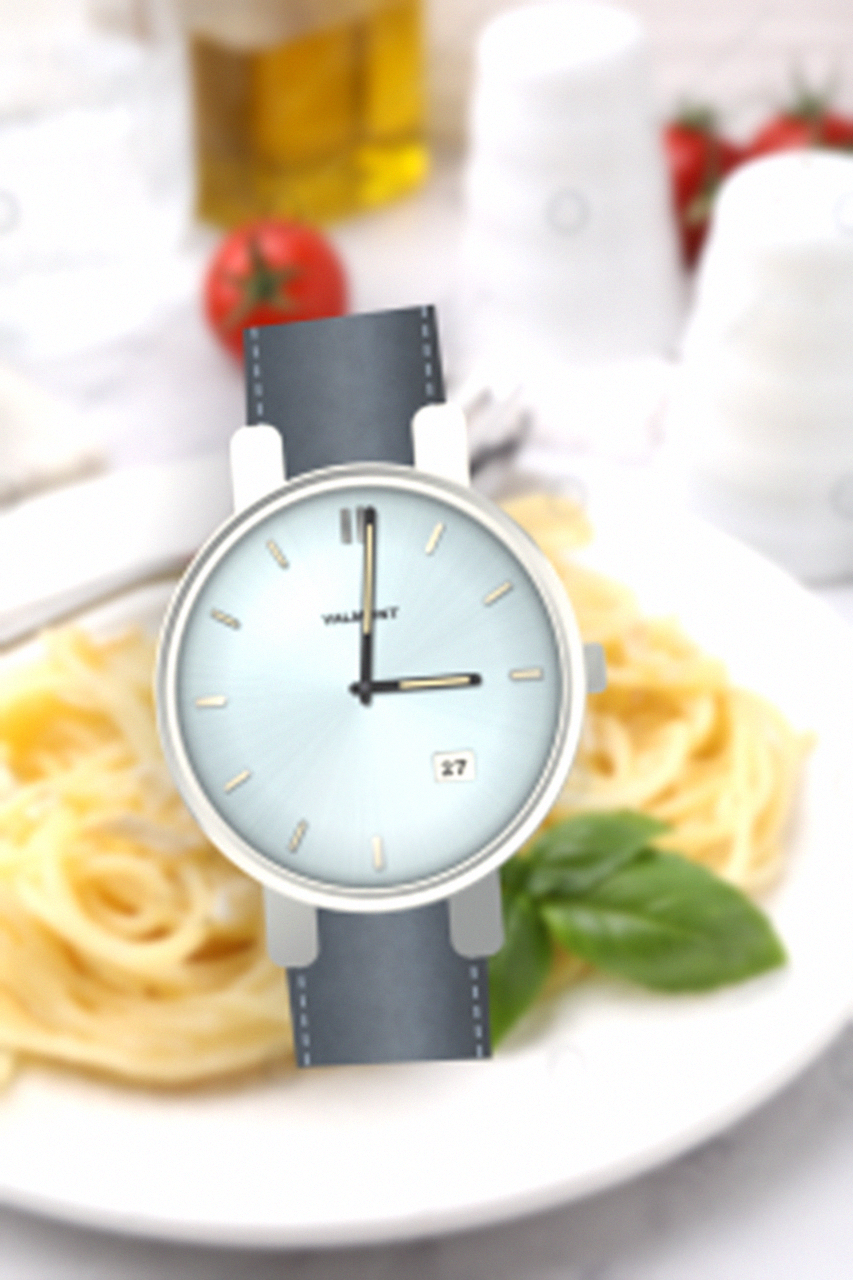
3:01
